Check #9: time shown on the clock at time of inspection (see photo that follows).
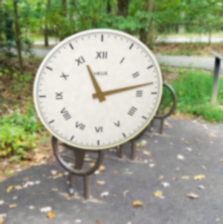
11:13
